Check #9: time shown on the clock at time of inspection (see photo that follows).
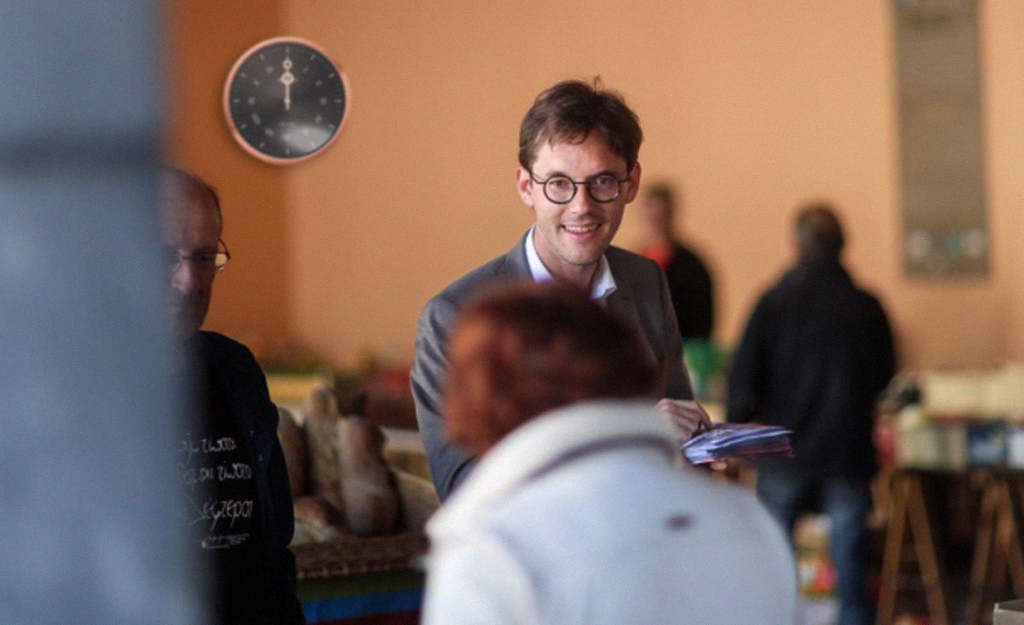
12:00
